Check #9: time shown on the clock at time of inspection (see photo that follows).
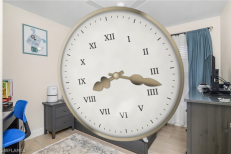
8:18
